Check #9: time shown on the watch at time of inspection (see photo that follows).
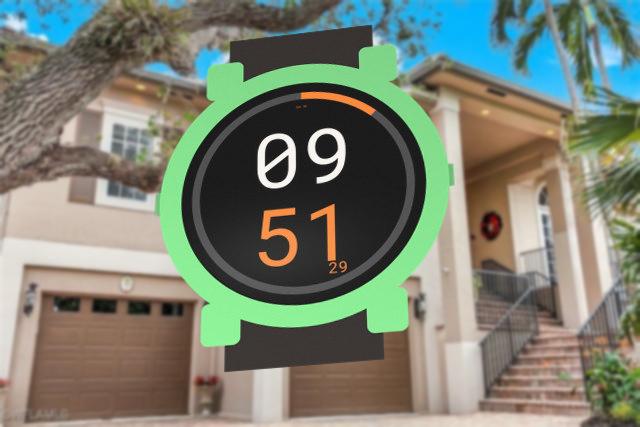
9:51:29
